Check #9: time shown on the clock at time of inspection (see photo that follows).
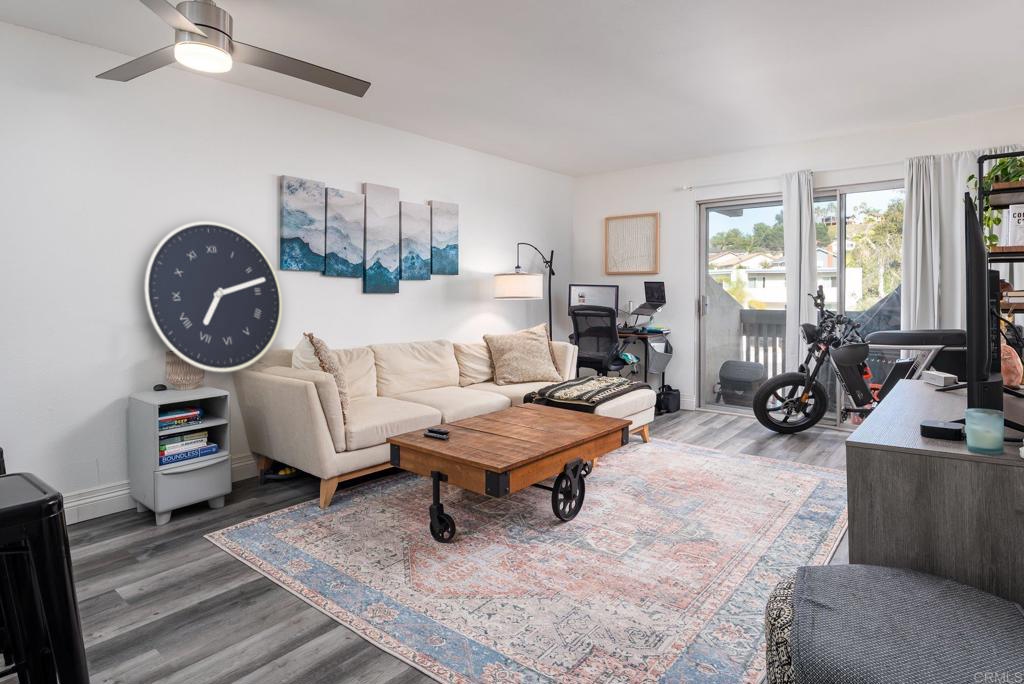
7:13
